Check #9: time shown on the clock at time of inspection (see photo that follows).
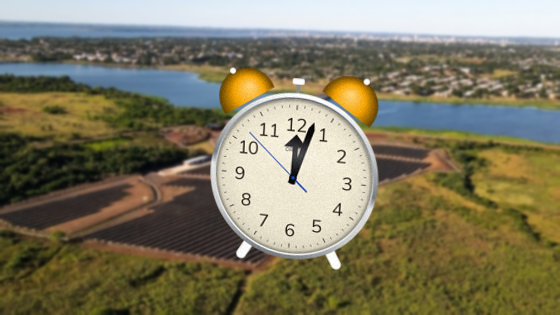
12:02:52
